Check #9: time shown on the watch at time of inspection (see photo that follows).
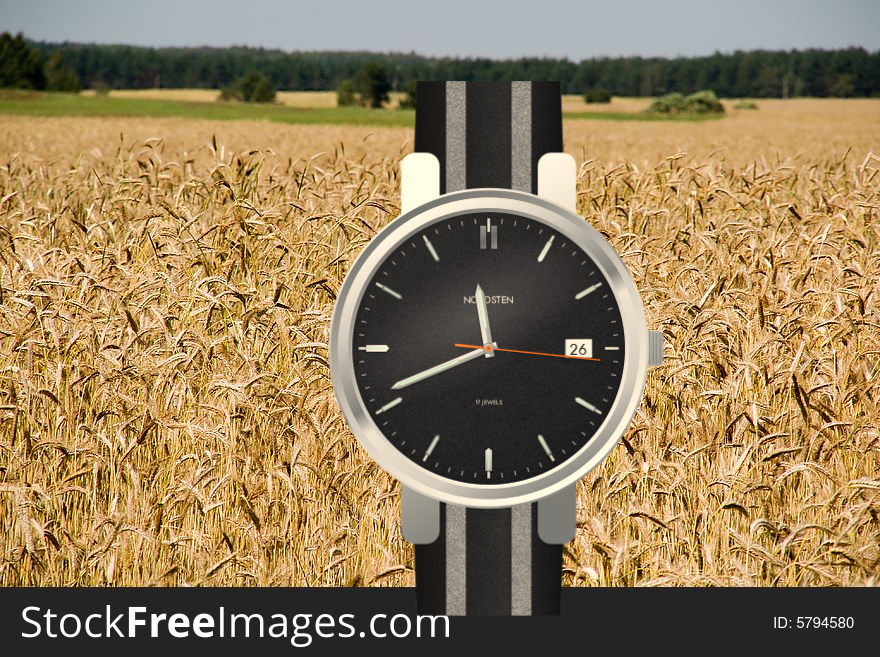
11:41:16
